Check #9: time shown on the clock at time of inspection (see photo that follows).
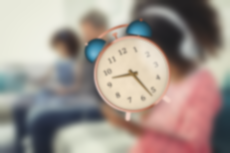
9:27
